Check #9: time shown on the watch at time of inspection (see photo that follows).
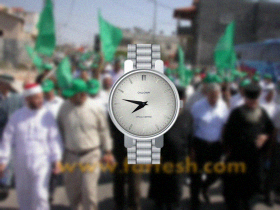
7:47
